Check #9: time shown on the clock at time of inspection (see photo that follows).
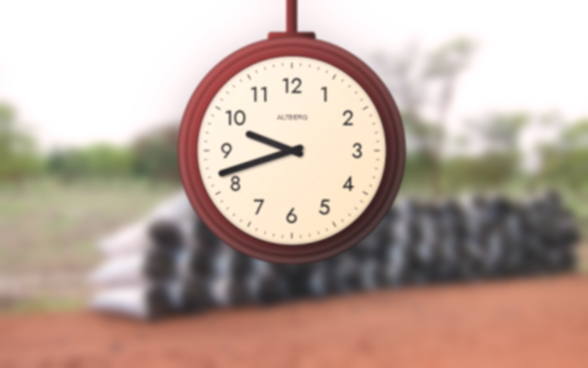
9:42
